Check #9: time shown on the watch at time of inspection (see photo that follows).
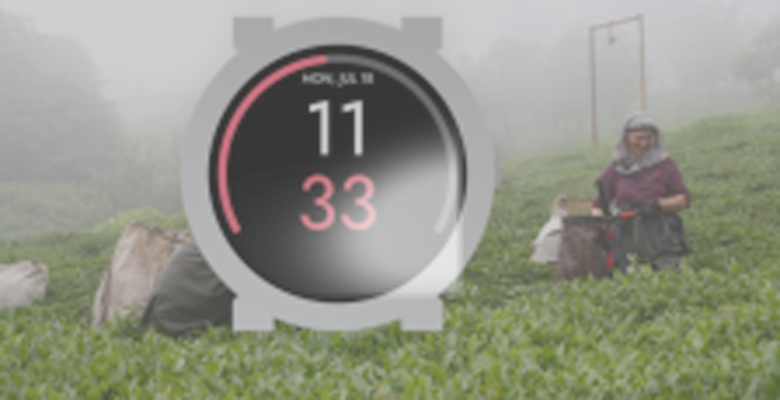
11:33
